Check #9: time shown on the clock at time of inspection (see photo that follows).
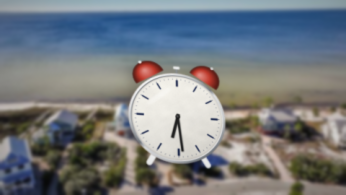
6:29
